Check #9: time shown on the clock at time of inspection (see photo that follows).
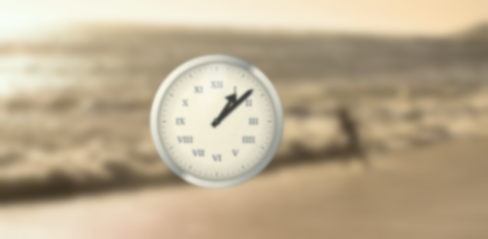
1:08
